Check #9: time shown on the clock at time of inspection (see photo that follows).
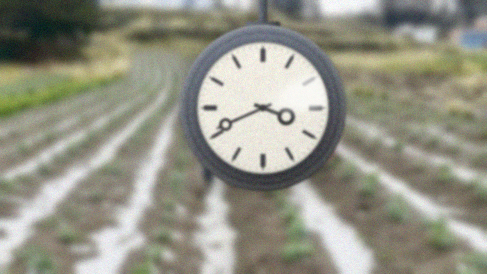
3:41
